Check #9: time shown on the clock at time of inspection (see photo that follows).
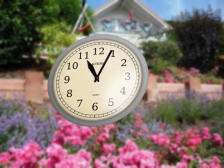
11:04
